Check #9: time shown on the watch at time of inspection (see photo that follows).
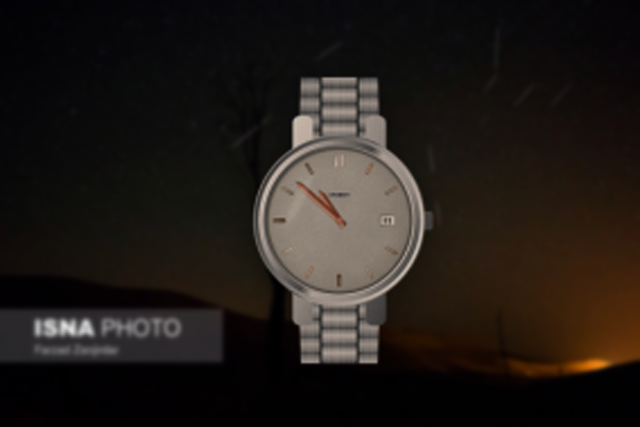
10:52
